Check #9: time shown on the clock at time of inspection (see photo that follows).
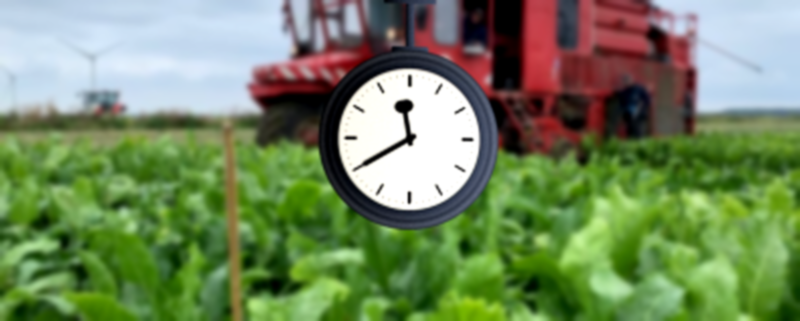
11:40
